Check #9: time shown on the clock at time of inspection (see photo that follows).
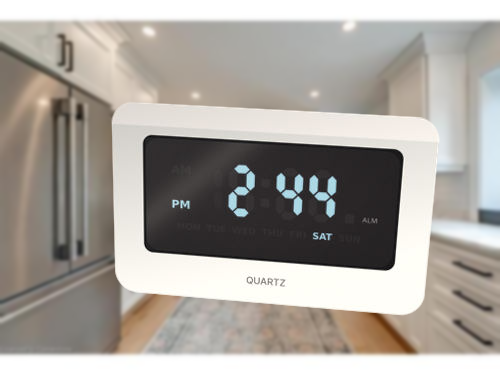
2:44
